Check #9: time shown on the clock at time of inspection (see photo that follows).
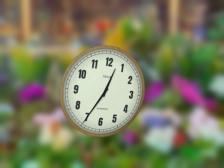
12:35
